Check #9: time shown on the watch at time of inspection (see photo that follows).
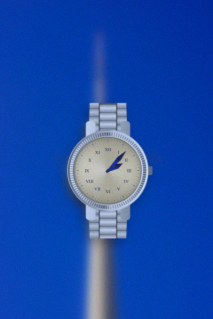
2:07
